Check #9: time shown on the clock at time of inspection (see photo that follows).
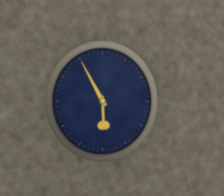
5:55
